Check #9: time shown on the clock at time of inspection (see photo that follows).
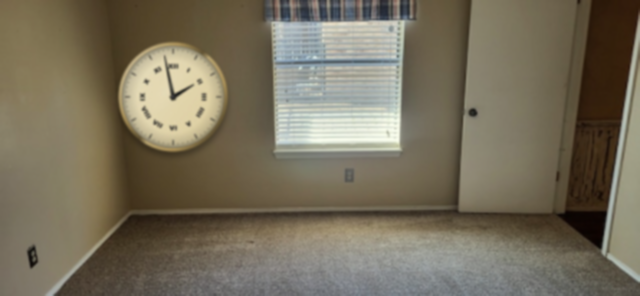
1:58
